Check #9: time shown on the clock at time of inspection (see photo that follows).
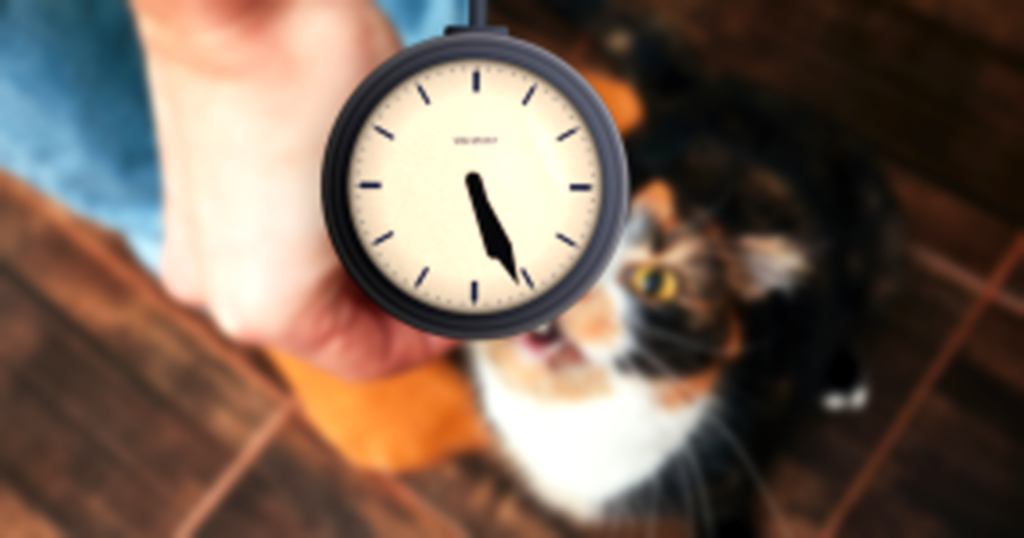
5:26
